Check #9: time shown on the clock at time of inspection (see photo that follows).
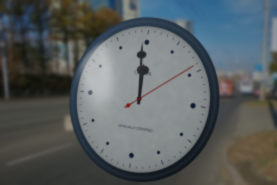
11:59:09
